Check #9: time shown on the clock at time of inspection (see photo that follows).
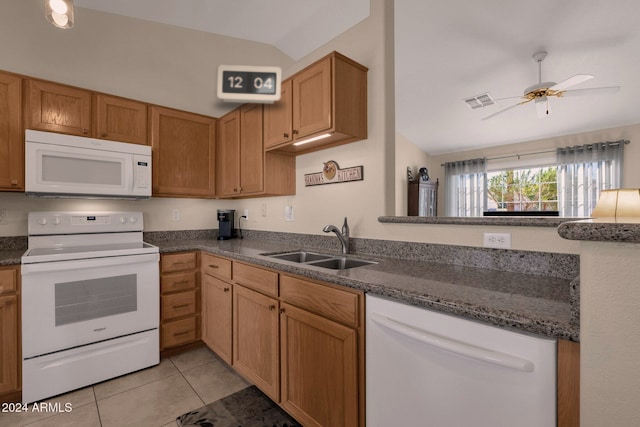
12:04
